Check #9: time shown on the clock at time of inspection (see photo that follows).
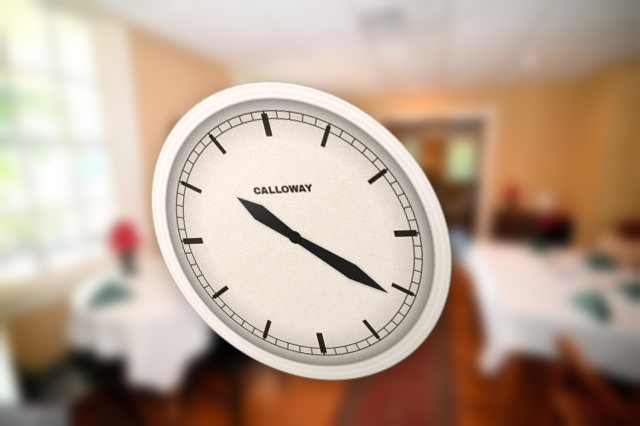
10:21
